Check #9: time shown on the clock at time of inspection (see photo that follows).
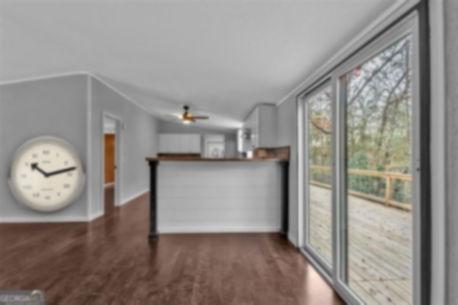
10:13
